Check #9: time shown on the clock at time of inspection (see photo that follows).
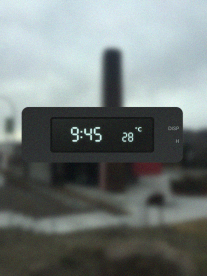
9:45
